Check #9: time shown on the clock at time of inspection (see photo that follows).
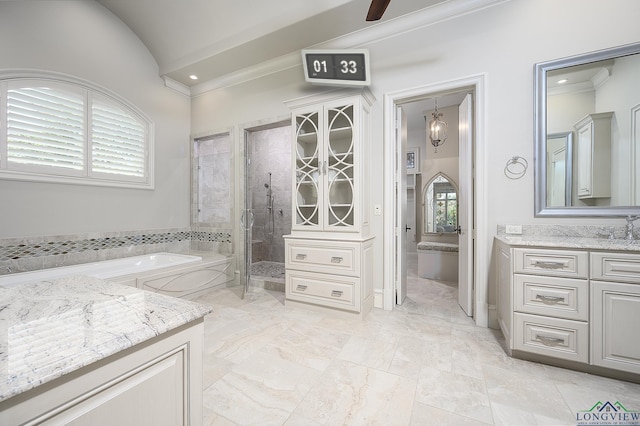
1:33
